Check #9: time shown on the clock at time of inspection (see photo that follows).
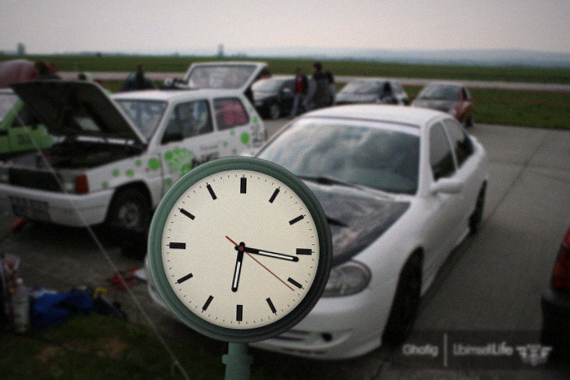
6:16:21
